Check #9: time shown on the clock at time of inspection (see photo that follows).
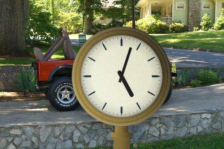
5:03
